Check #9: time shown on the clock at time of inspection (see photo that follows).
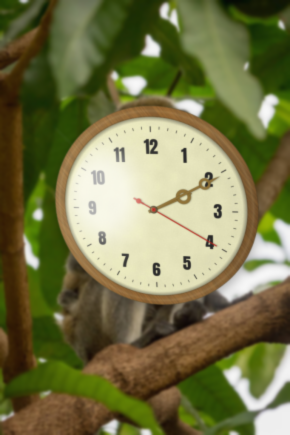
2:10:20
